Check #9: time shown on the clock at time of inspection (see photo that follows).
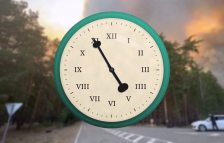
4:55
